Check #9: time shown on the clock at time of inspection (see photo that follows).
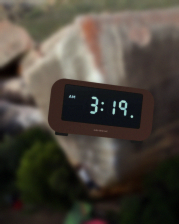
3:19
